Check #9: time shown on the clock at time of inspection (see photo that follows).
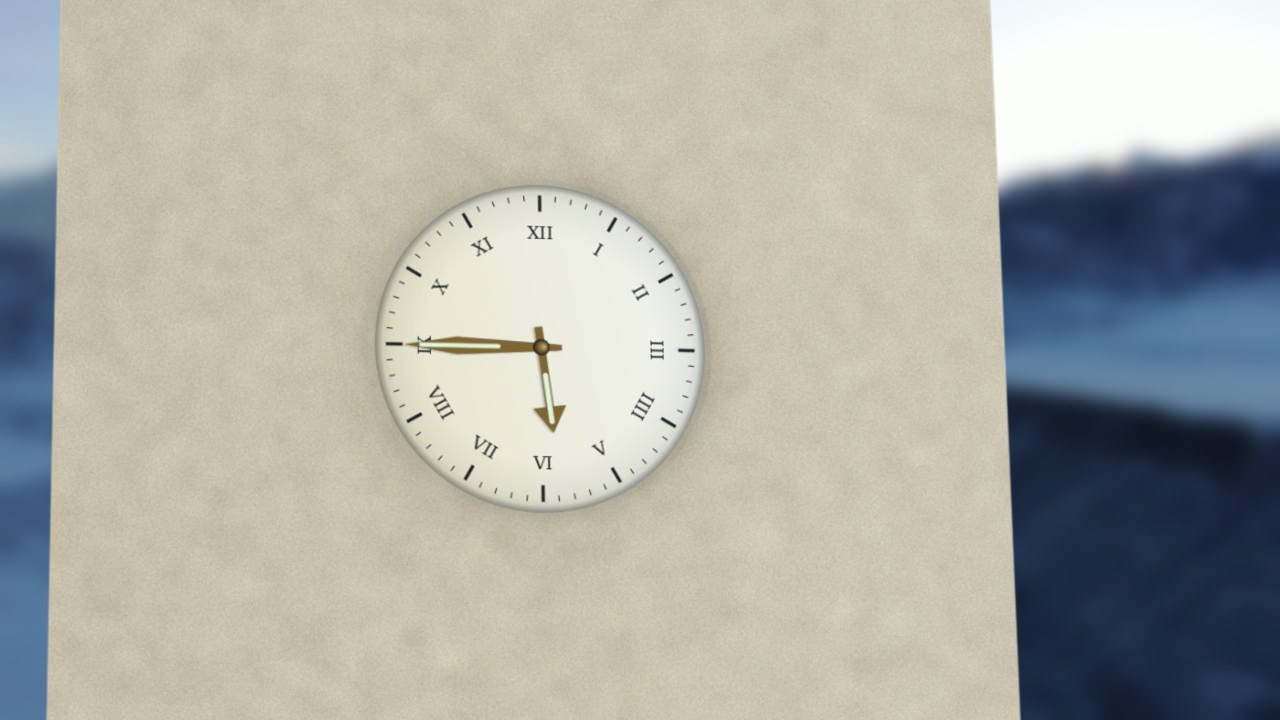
5:45
